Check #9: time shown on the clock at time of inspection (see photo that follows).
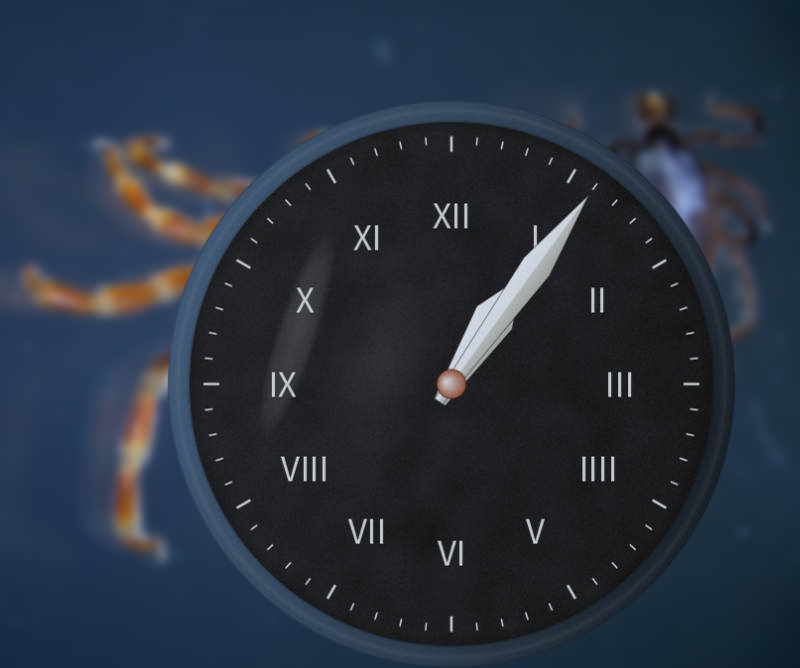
1:06
